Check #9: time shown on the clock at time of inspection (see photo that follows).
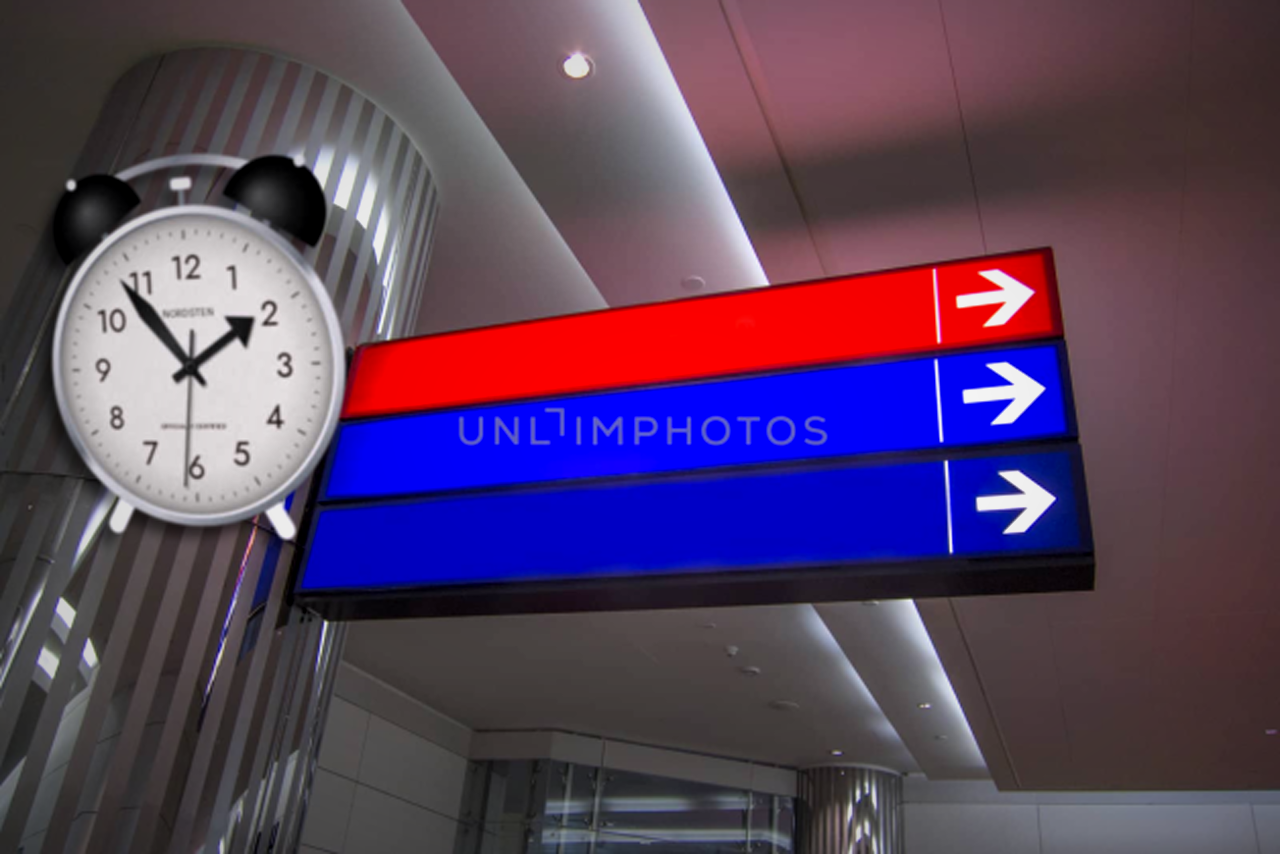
1:53:31
